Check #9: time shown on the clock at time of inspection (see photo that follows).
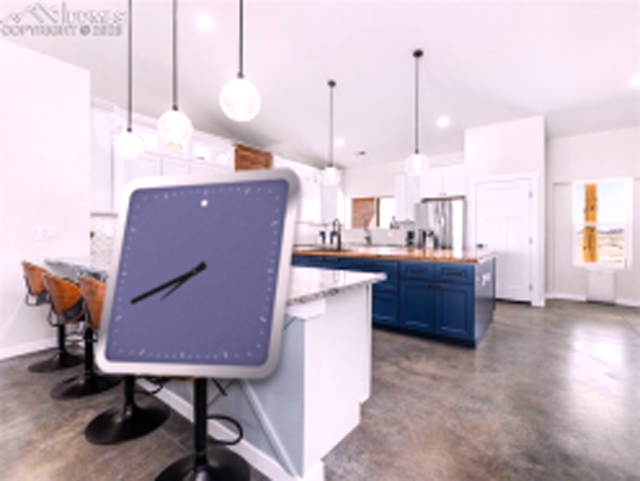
7:41
